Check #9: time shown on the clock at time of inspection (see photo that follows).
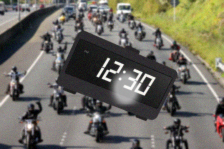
12:30
